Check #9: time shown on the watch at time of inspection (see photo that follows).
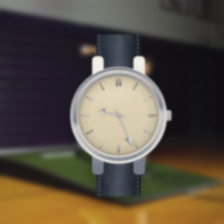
9:26
